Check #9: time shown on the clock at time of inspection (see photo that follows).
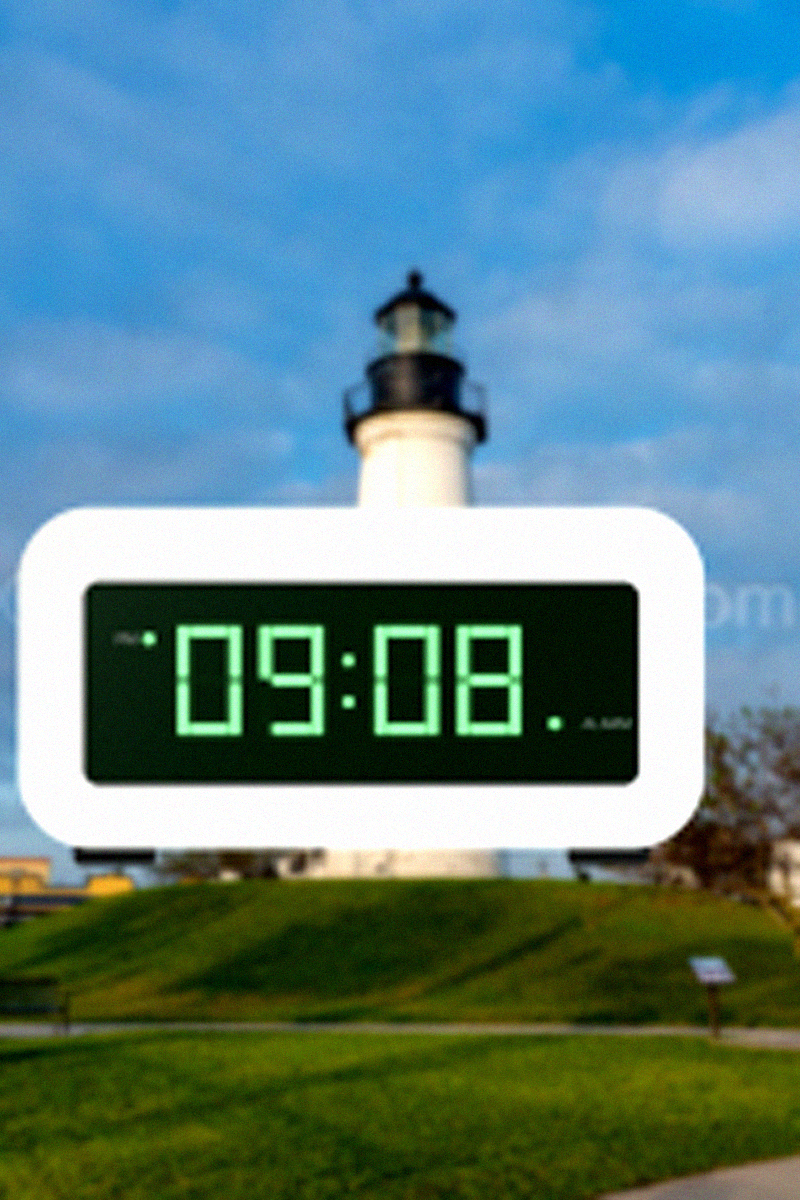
9:08
